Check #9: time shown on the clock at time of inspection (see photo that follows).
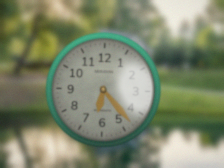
6:23
